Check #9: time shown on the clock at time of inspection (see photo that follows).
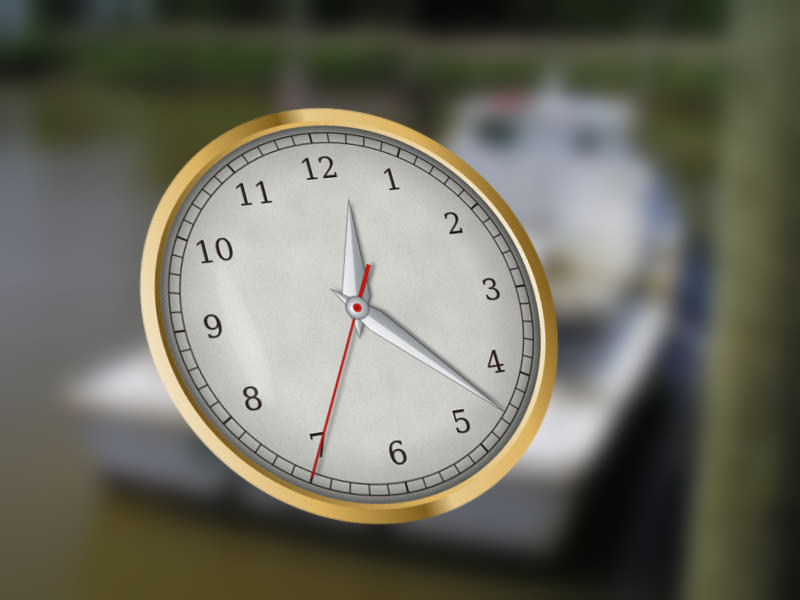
12:22:35
